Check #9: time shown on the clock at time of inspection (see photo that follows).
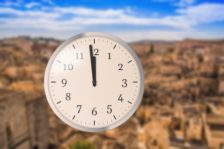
11:59
